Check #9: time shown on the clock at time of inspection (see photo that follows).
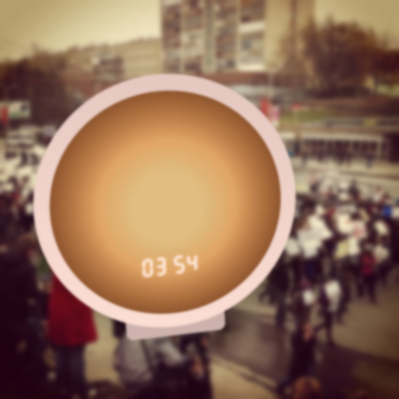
3:54
